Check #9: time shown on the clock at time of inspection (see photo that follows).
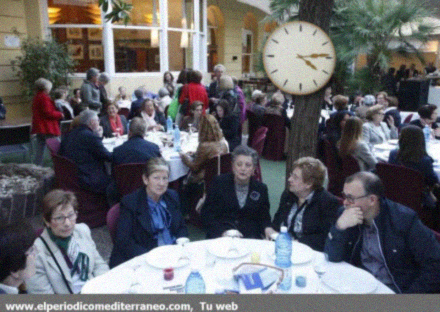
4:14
